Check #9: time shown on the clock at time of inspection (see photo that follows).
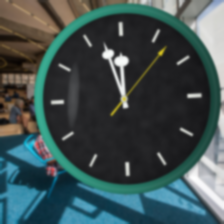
11:57:07
